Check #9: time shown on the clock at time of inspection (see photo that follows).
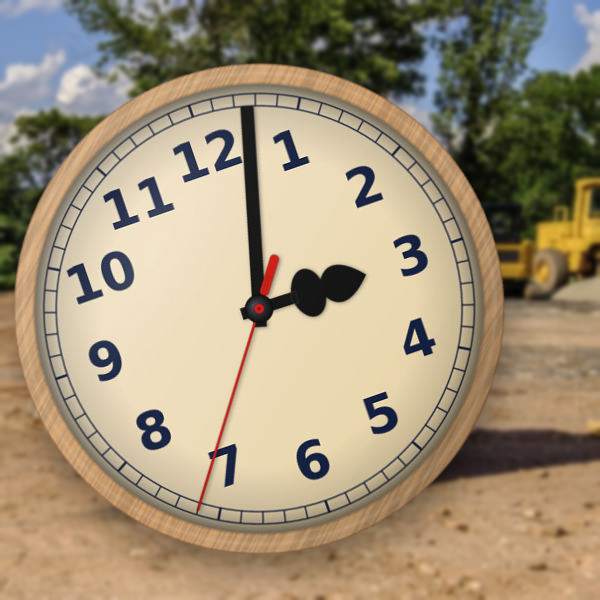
3:02:36
